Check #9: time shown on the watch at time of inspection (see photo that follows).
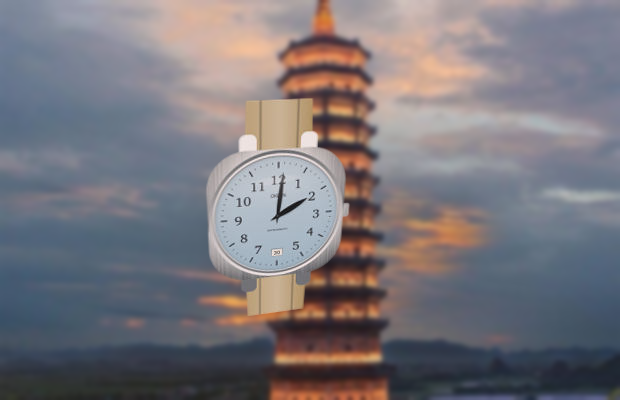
2:01
